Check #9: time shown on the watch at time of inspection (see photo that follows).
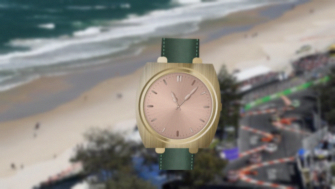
11:07
